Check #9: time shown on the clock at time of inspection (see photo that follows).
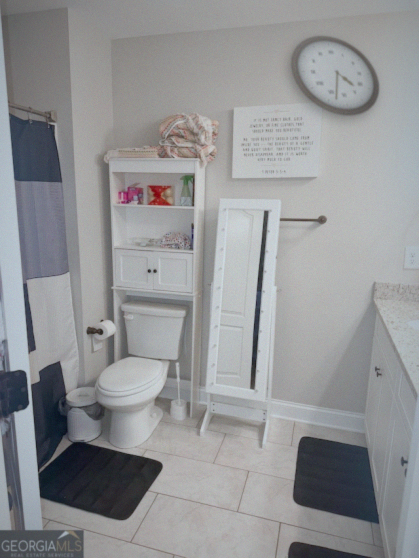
4:33
